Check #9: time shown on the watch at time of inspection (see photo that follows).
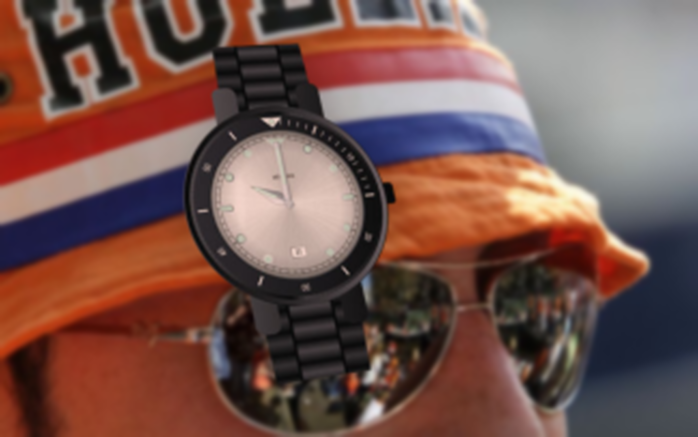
10:00
